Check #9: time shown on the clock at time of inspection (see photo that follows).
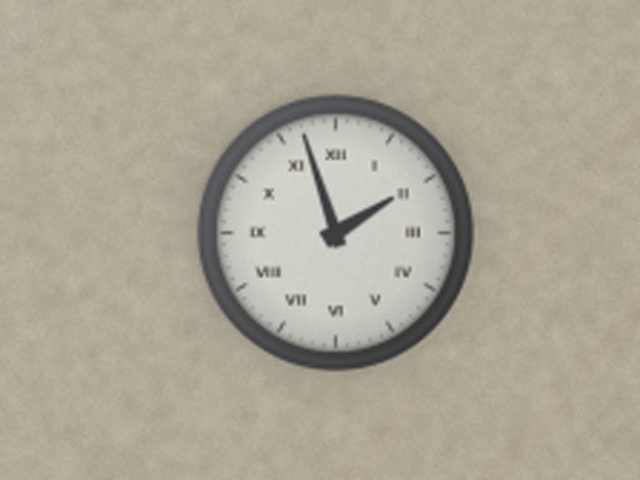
1:57
